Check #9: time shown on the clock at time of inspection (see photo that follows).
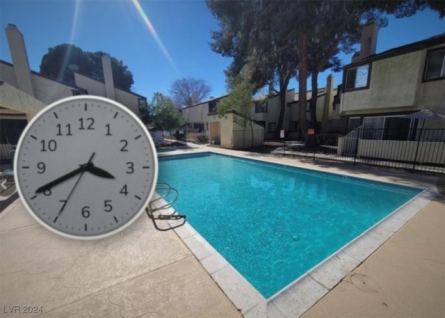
3:40:35
